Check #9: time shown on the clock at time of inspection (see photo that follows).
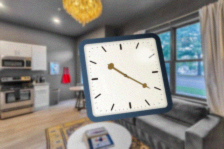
10:21
